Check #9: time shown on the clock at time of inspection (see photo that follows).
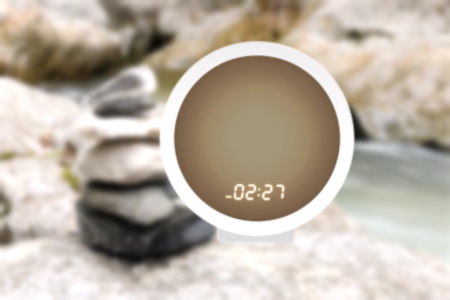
2:27
